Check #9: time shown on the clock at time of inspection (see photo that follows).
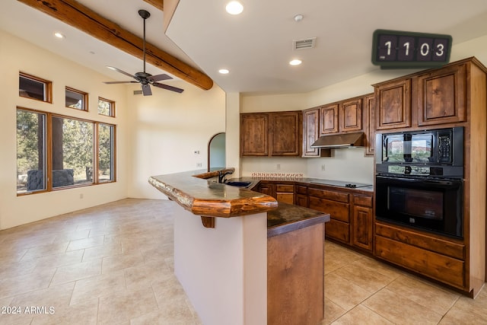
11:03
